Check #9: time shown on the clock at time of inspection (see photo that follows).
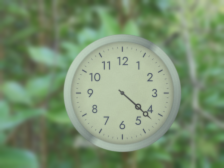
4:22
